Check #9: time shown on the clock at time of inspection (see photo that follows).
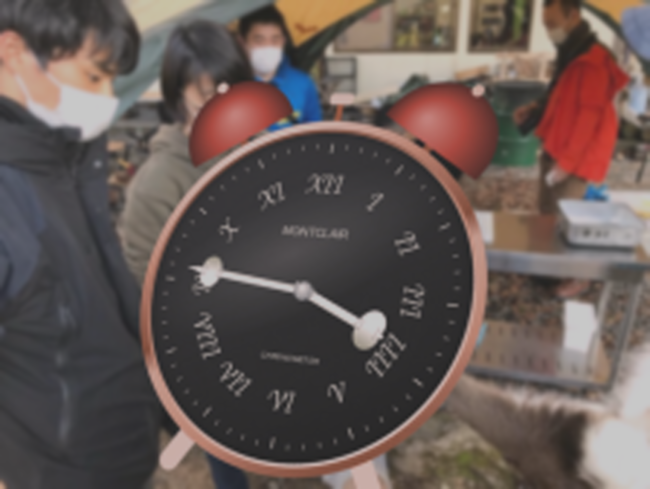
3:46
